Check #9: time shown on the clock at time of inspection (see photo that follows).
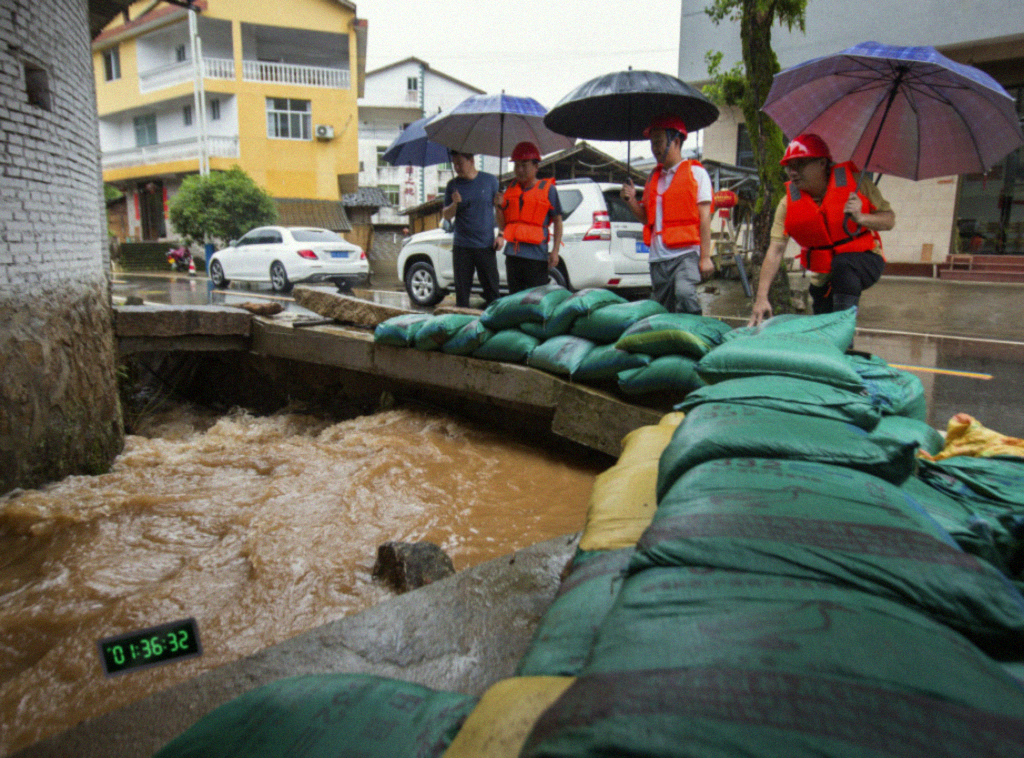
1:36:32
